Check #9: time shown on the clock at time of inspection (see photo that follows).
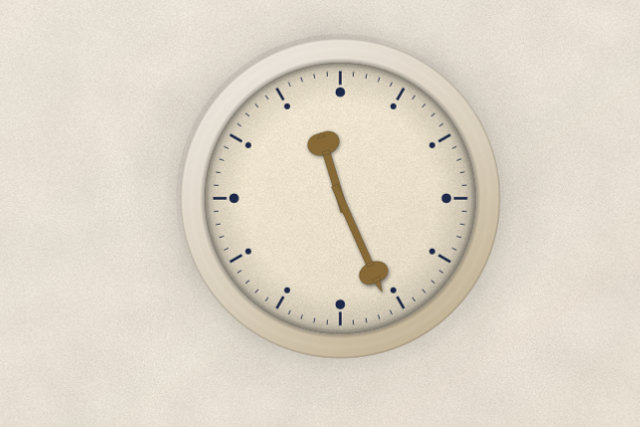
11:26
